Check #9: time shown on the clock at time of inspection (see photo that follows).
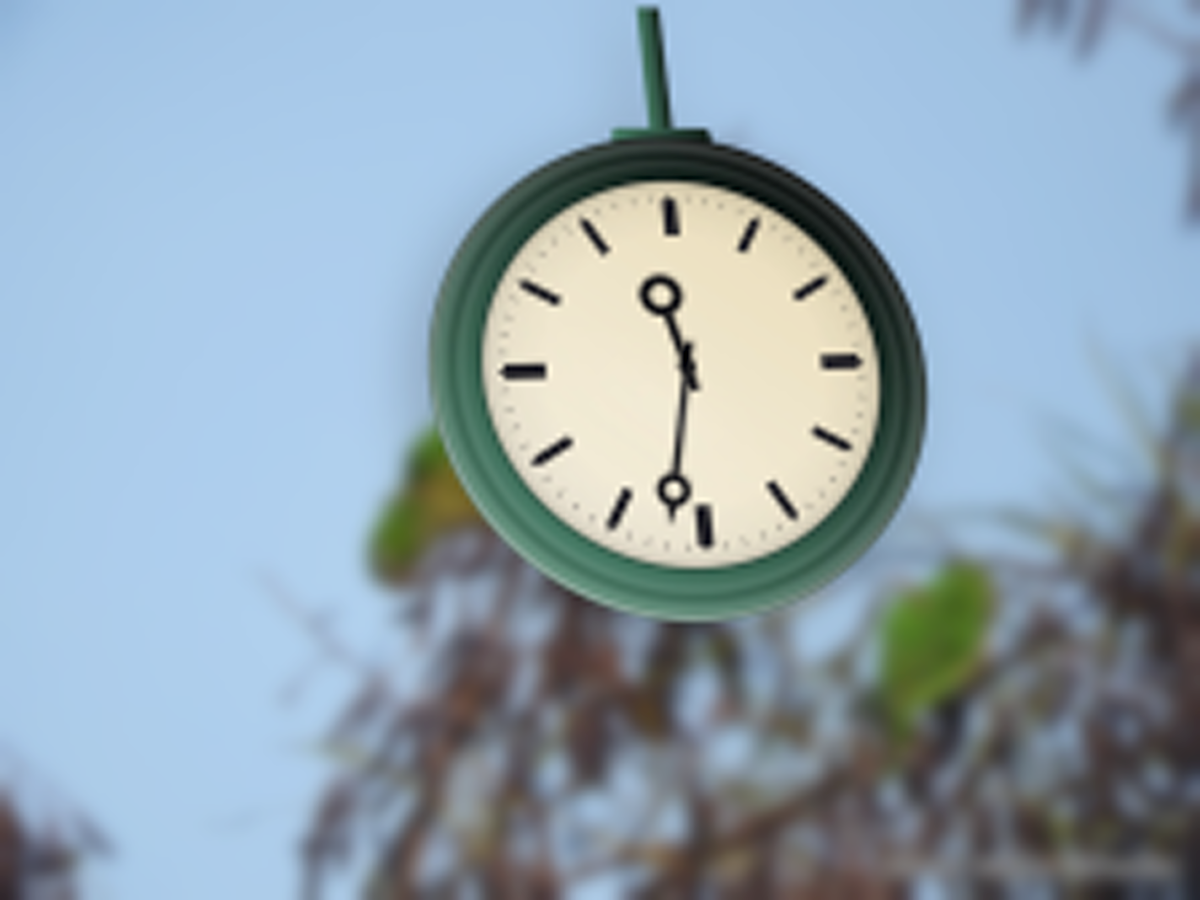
11:32
